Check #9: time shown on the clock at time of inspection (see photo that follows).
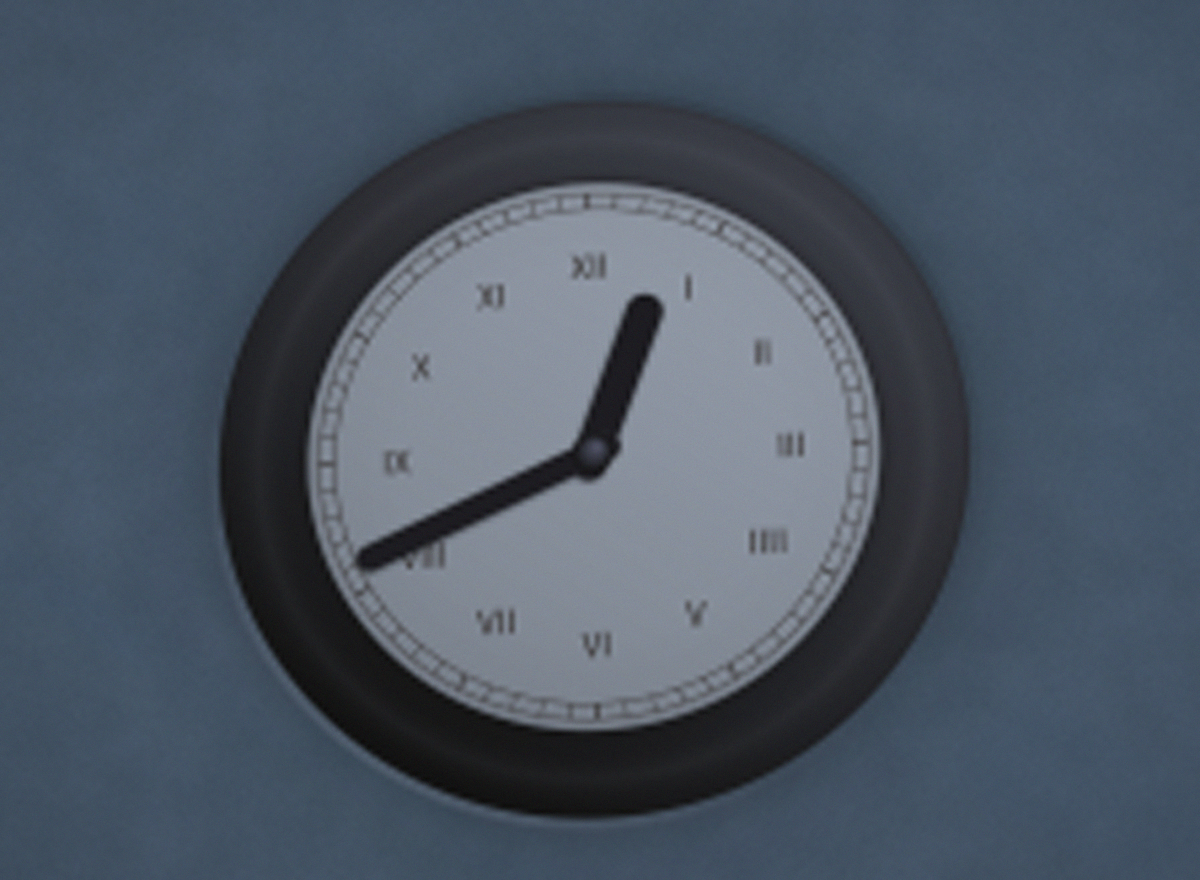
12:41
